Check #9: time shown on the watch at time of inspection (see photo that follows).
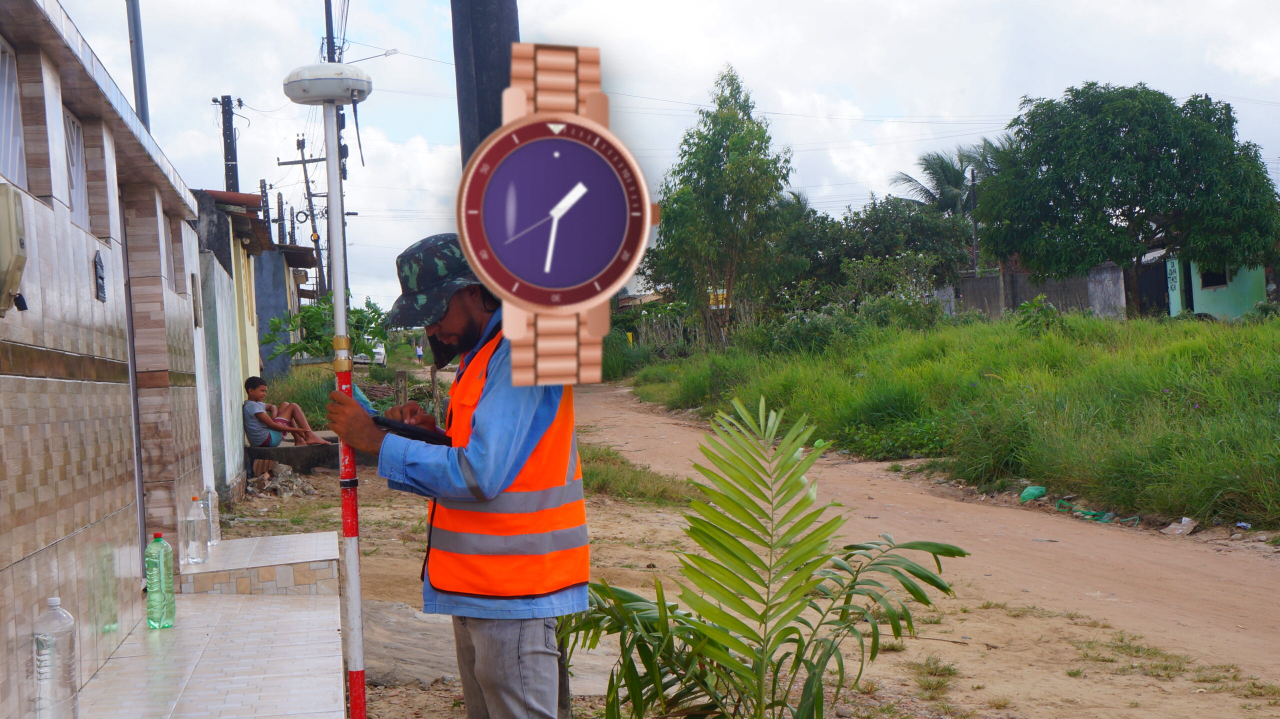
1:31:40
